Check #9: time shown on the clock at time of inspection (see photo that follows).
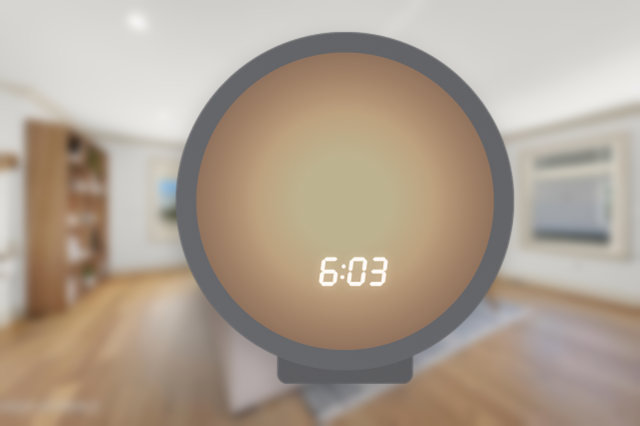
6:03
